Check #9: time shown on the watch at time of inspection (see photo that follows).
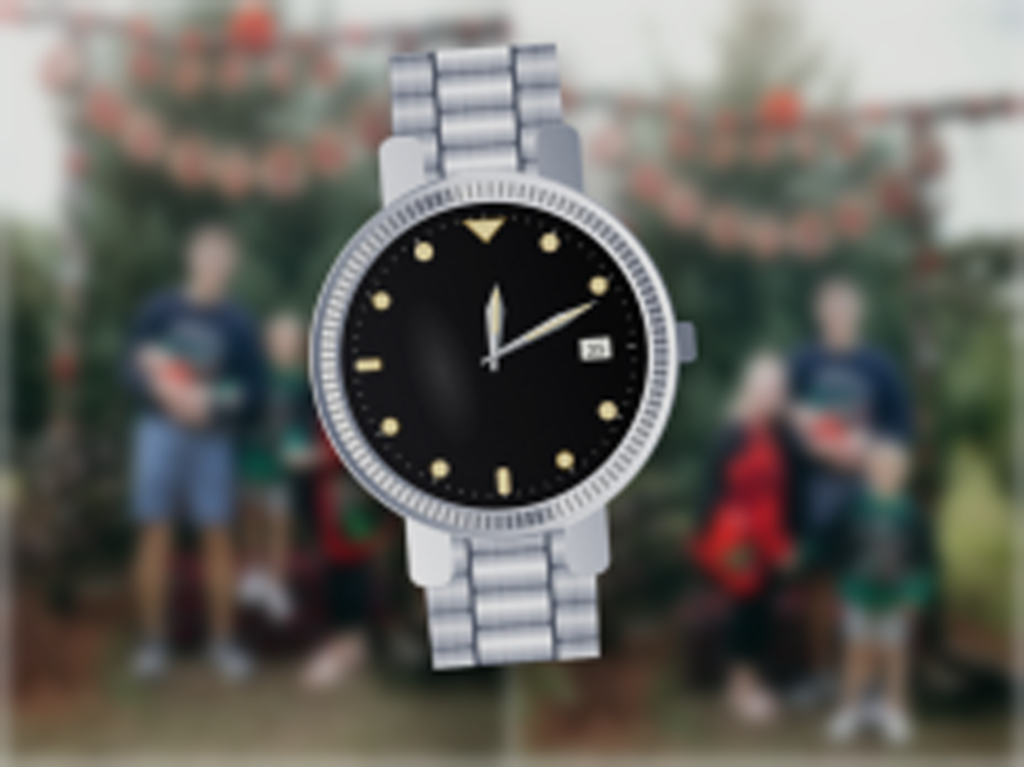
12:11
